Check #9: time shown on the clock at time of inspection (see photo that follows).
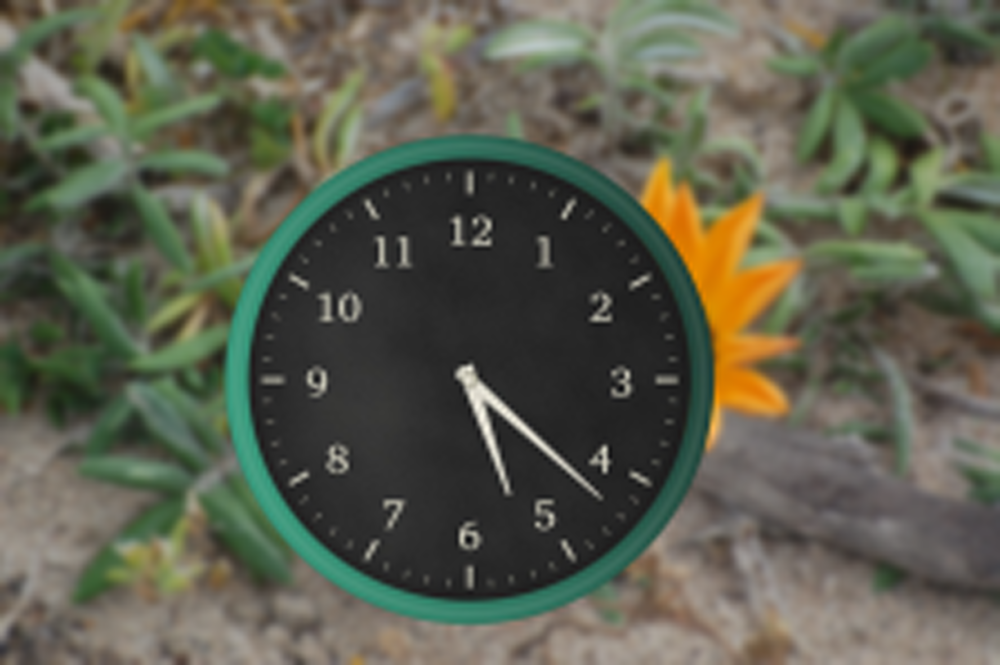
5:22
